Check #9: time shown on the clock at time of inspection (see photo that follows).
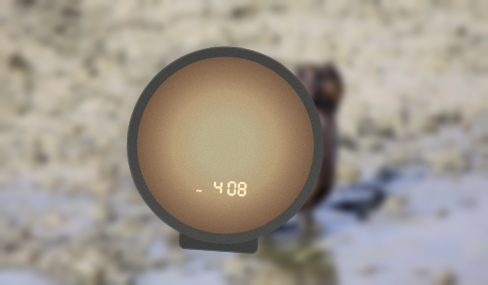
4:08
